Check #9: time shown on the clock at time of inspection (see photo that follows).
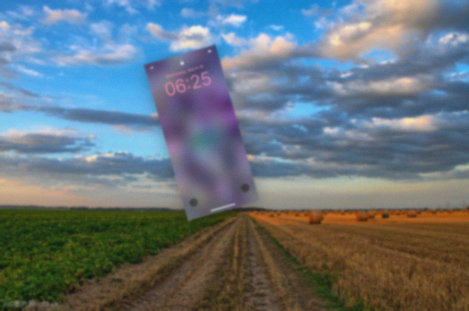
6:25
